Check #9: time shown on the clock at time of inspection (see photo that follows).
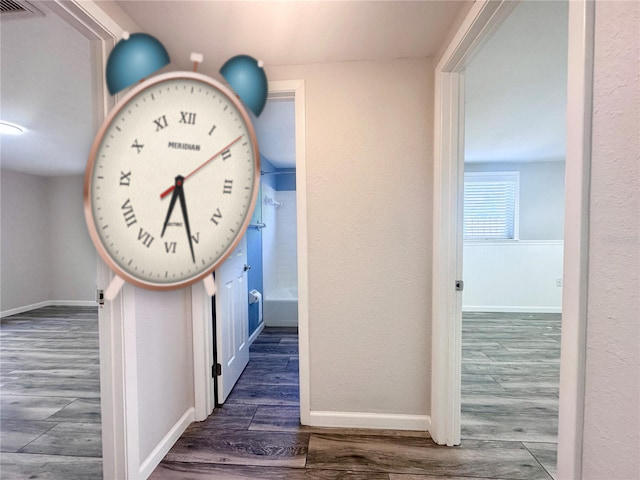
6:26:09
